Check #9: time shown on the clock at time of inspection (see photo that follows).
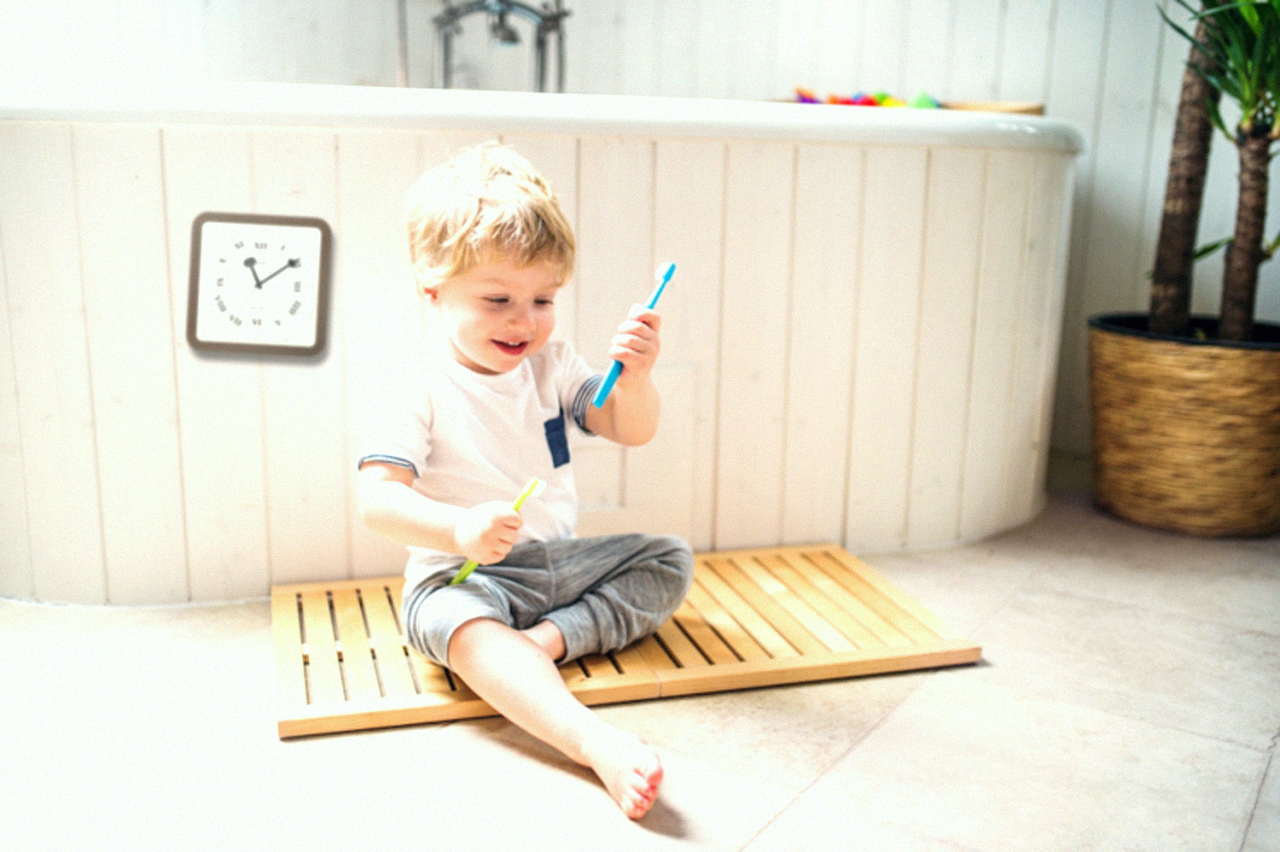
11:09
